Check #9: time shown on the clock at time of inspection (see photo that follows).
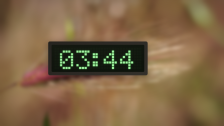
3:44
